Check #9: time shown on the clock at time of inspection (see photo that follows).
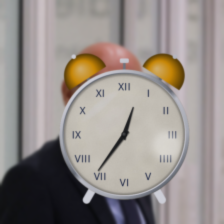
12:36
